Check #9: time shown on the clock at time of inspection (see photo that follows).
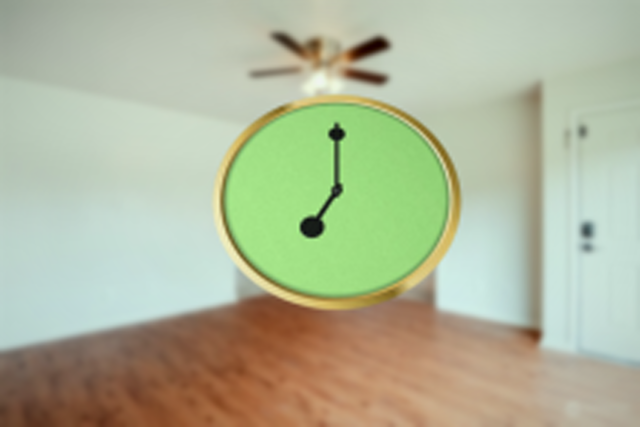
7:00
